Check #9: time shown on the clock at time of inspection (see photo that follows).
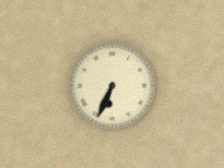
6:34
